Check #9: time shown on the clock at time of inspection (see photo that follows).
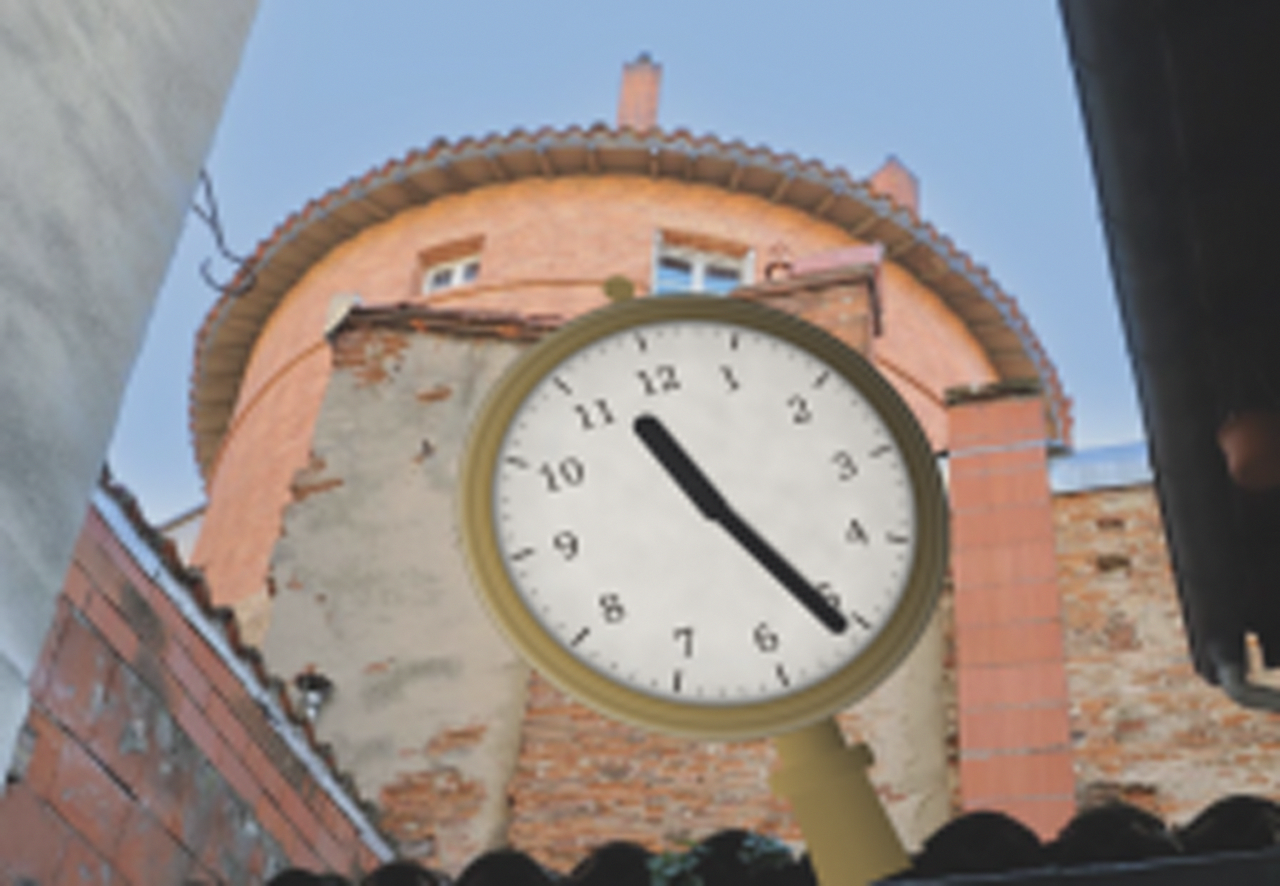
11:26
